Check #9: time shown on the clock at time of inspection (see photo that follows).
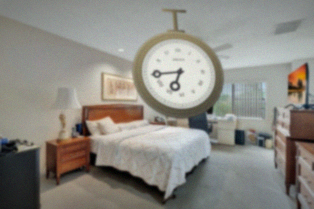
6:44
